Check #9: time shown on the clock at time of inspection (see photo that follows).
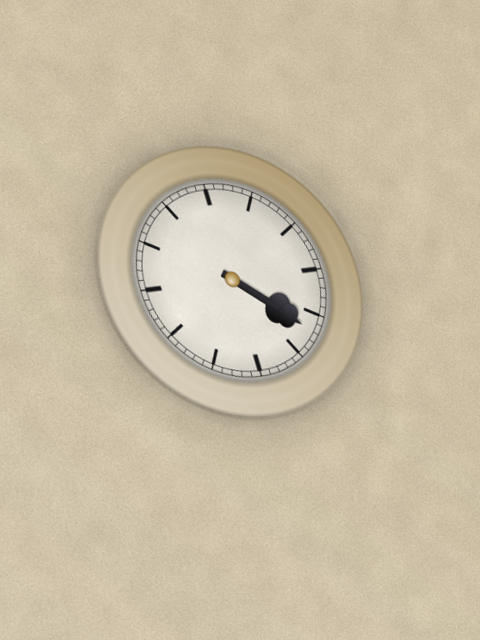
4:22
